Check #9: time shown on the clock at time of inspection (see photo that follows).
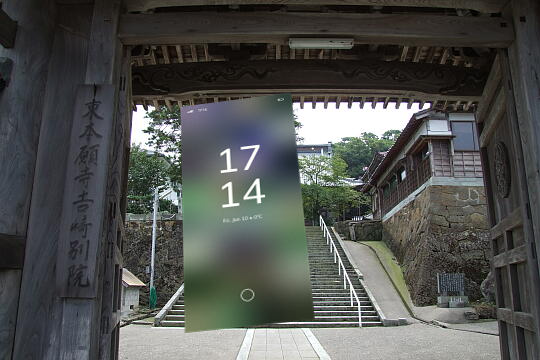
17:14
